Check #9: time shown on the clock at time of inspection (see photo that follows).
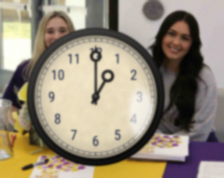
1:00
